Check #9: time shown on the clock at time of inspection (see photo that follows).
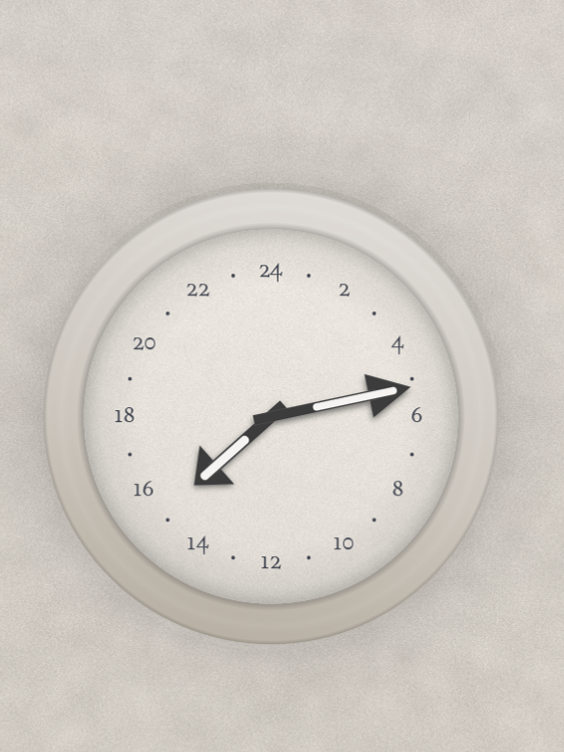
15:13
